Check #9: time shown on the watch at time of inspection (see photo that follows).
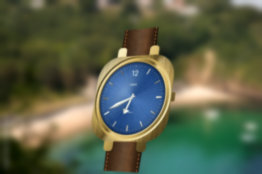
6:41
